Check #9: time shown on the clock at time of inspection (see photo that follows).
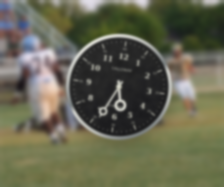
5:34
